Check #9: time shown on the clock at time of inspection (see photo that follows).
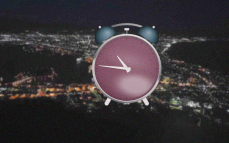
10:46
